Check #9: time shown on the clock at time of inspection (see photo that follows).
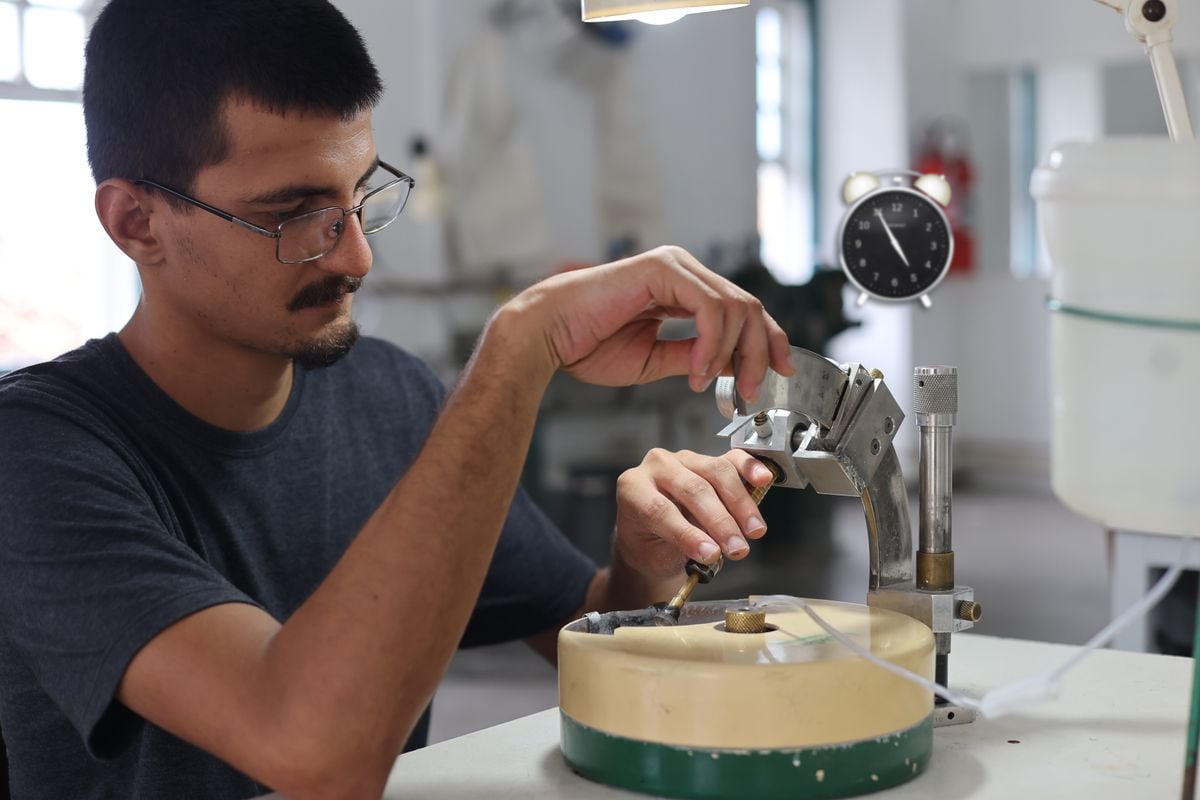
4:55
